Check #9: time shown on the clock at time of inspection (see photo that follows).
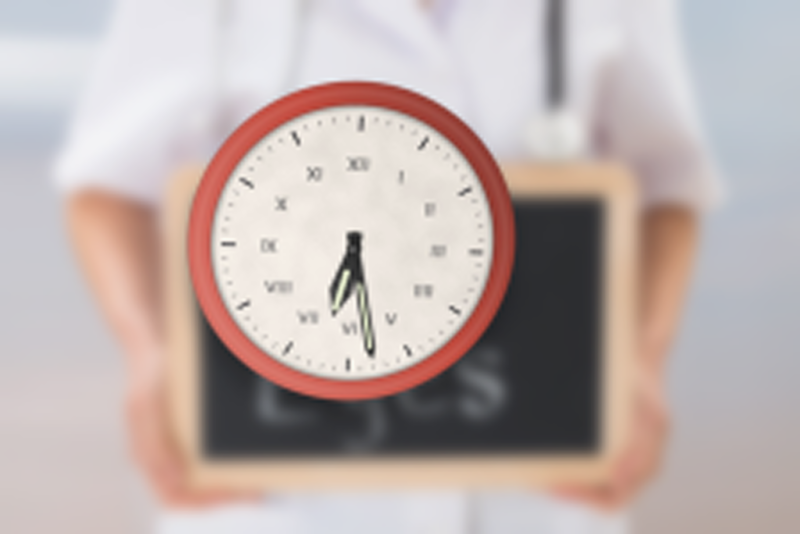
6:28
